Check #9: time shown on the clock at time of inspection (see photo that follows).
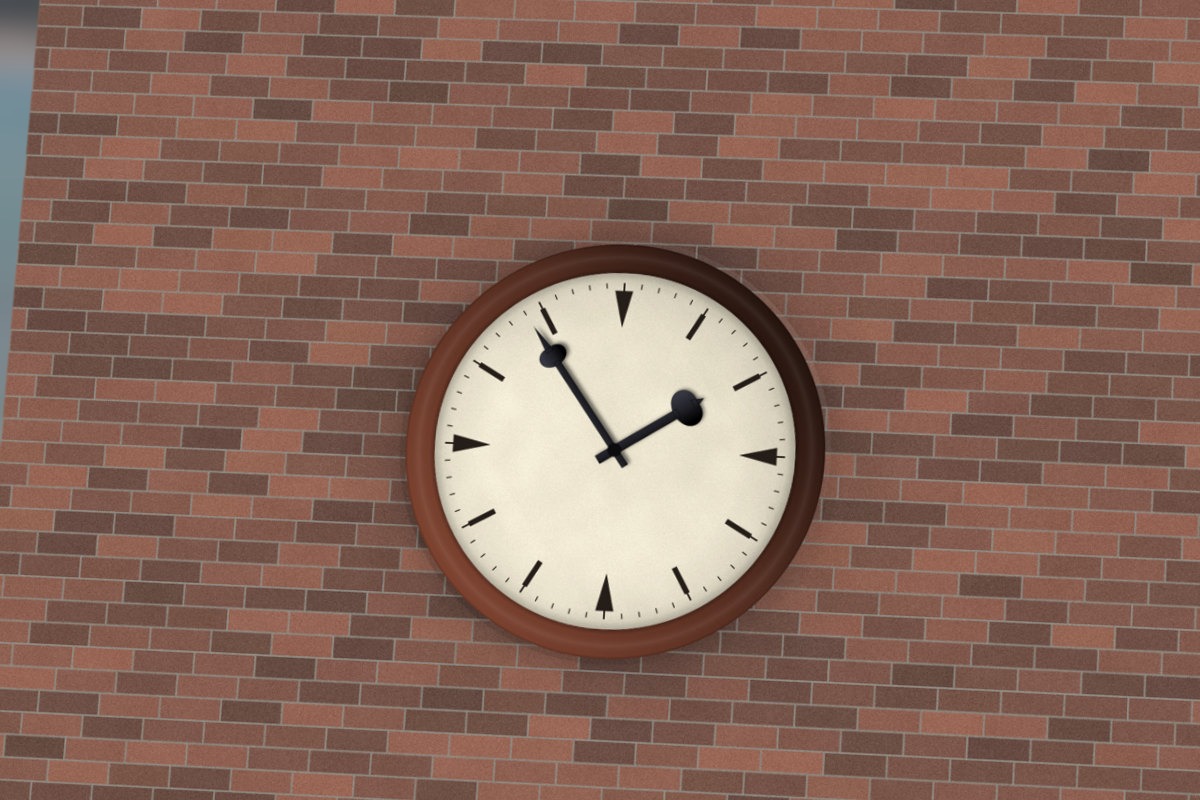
1:54
